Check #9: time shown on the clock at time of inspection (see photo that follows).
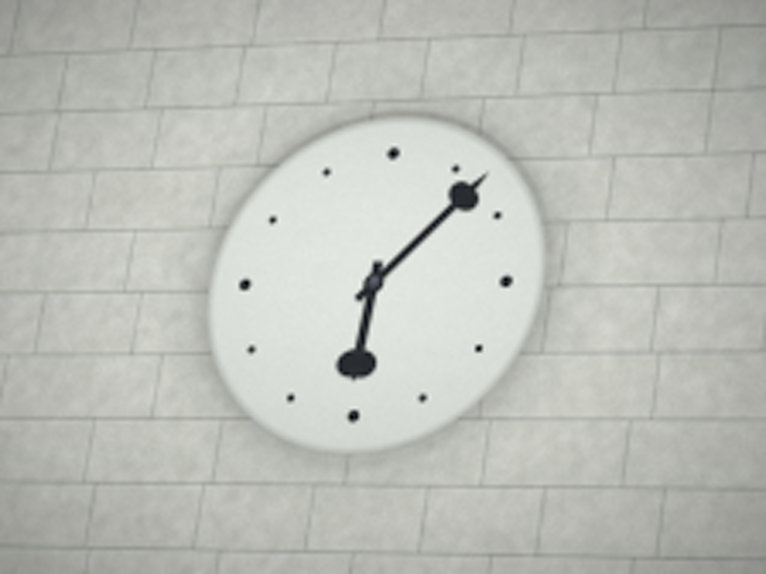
6:07
